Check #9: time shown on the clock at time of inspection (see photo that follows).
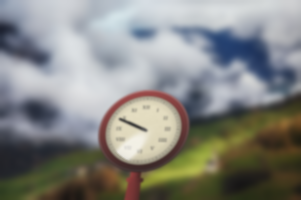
9:49
